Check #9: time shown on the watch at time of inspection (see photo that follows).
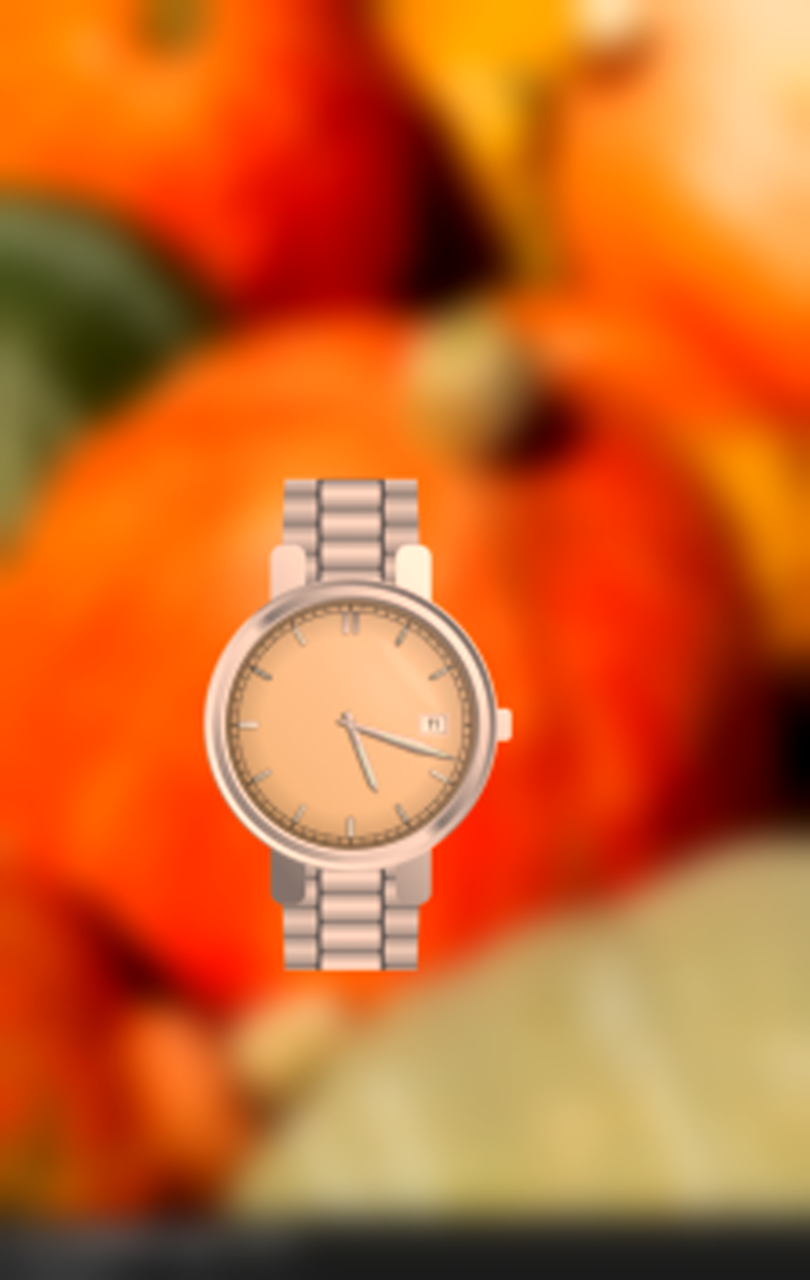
5:18
